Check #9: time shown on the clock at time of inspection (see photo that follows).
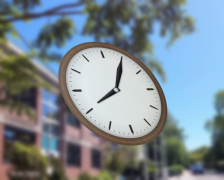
8:05
